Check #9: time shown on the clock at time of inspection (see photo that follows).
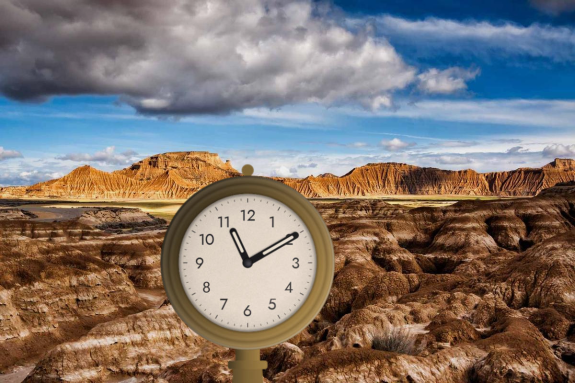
11:10
